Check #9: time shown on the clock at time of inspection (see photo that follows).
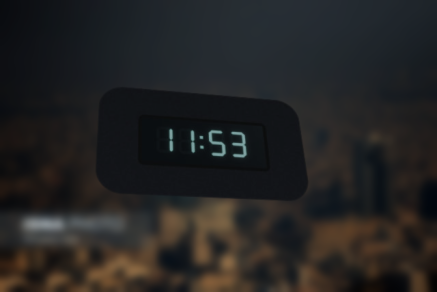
11:53
